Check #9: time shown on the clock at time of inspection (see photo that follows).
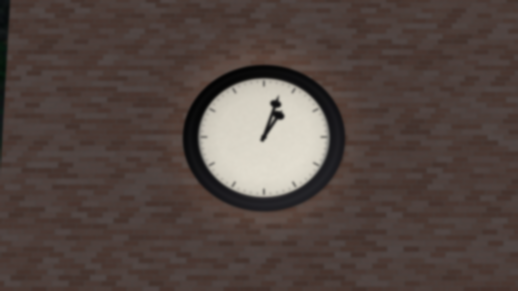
1:03
